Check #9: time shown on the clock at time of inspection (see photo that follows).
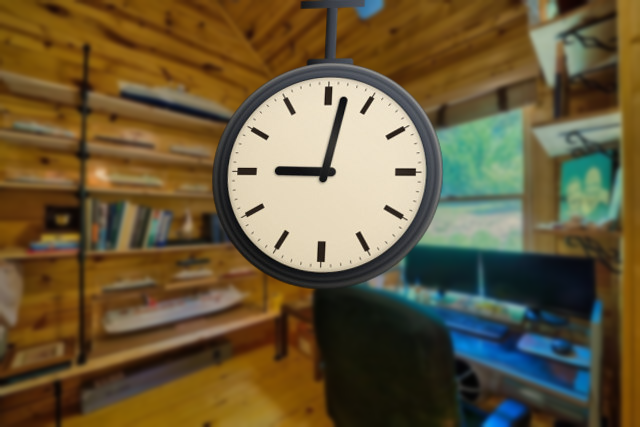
9:02
